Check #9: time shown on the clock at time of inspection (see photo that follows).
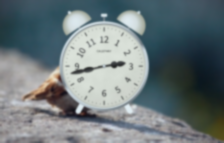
2:43
